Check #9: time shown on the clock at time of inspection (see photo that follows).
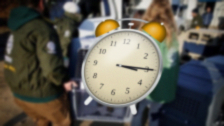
3:15
